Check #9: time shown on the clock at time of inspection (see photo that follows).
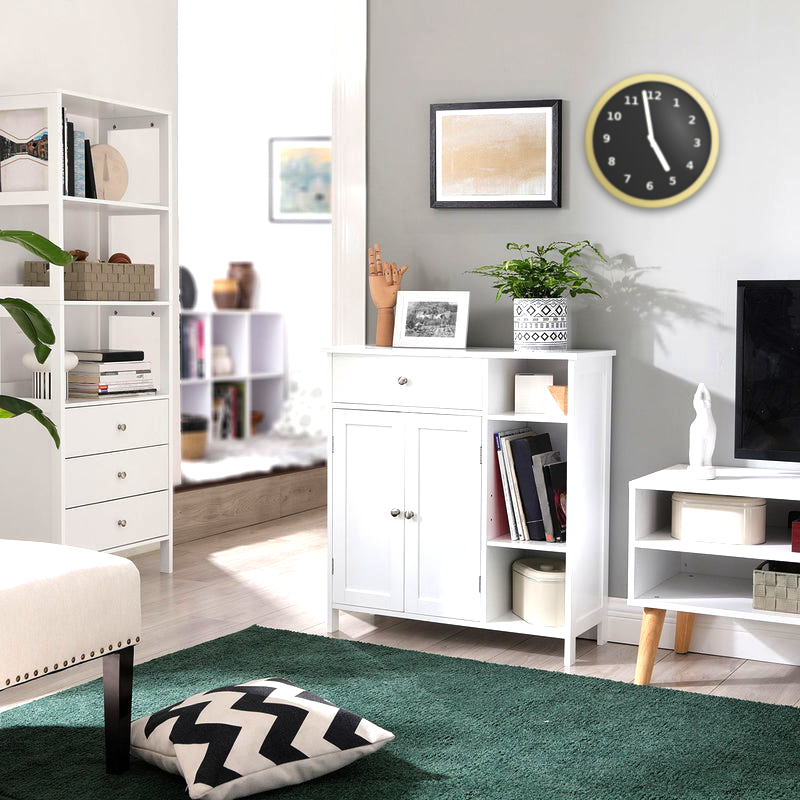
4:58
